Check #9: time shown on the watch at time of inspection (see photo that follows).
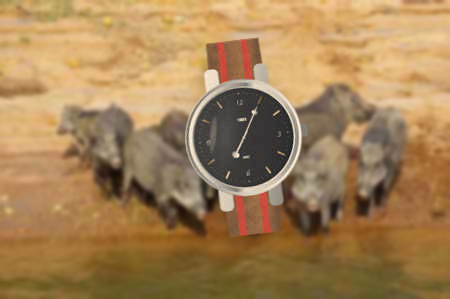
7:05
